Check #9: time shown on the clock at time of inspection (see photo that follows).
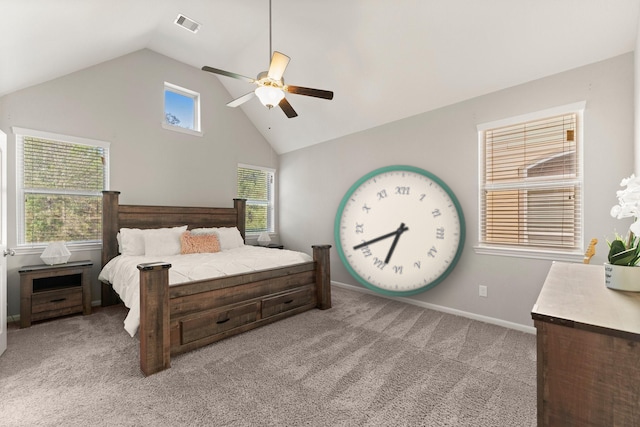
6:41
